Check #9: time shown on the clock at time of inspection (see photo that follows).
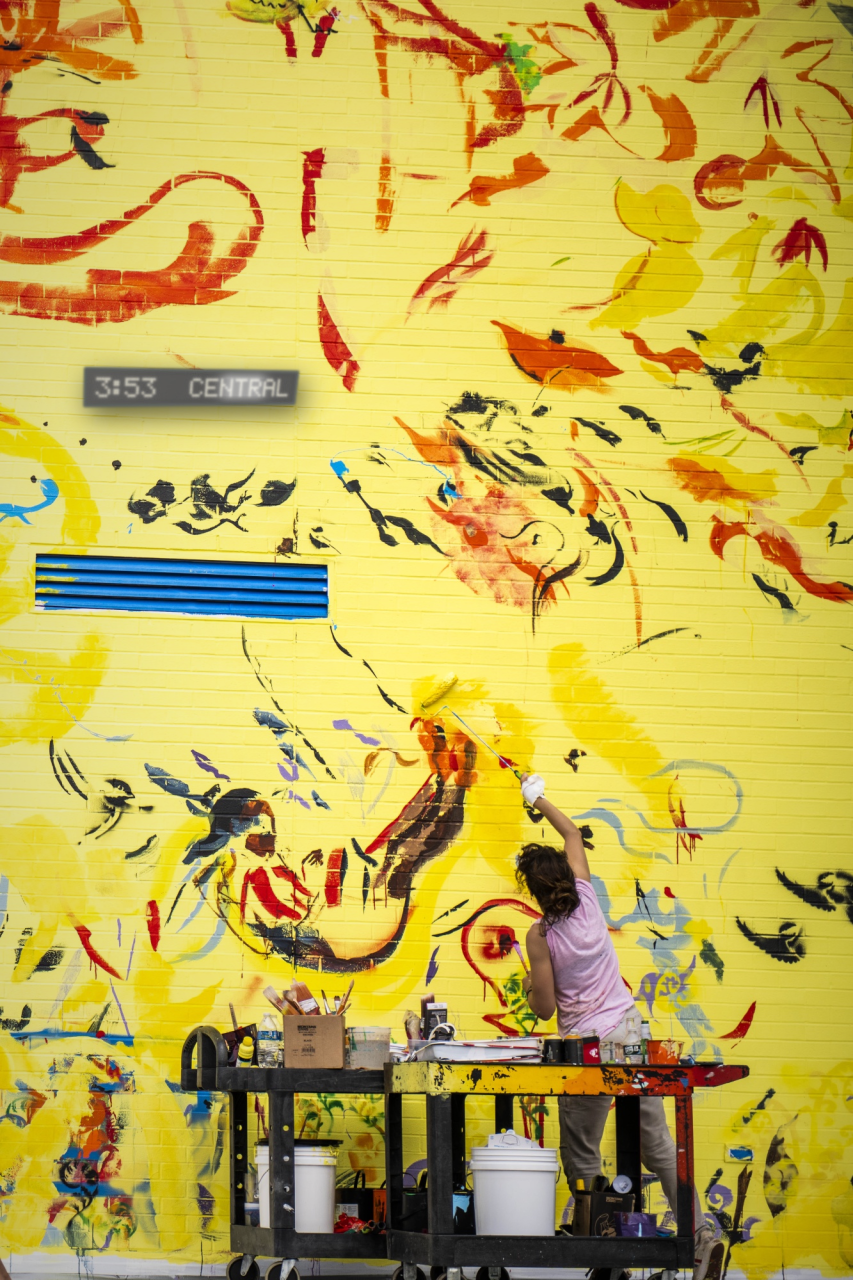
3:53
